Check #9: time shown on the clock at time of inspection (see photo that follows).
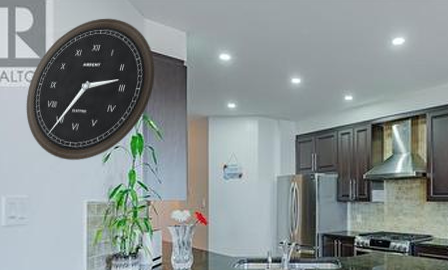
2:35
